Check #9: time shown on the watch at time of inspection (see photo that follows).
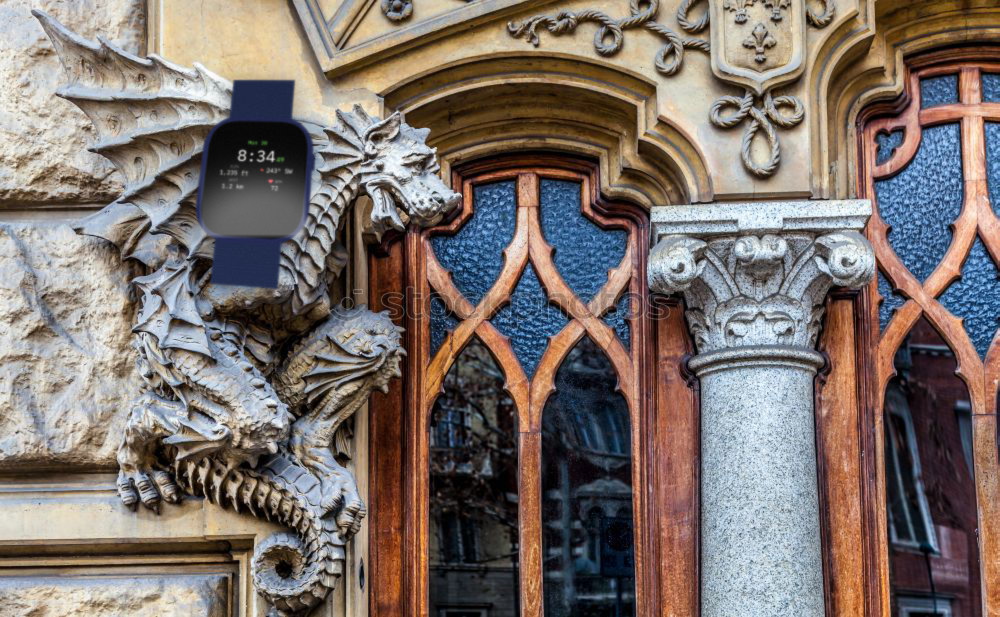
8:34
